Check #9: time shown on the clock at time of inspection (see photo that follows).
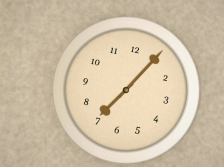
7:05
